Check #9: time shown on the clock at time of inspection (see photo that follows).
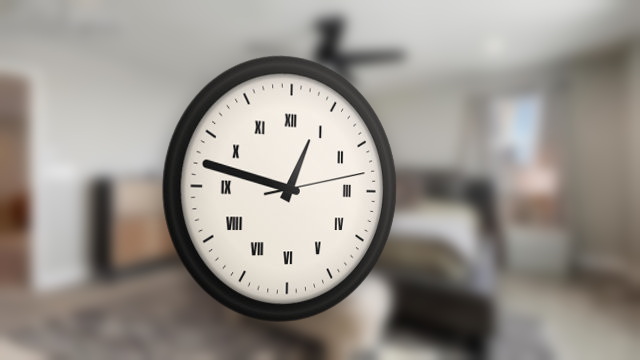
12:47:13
